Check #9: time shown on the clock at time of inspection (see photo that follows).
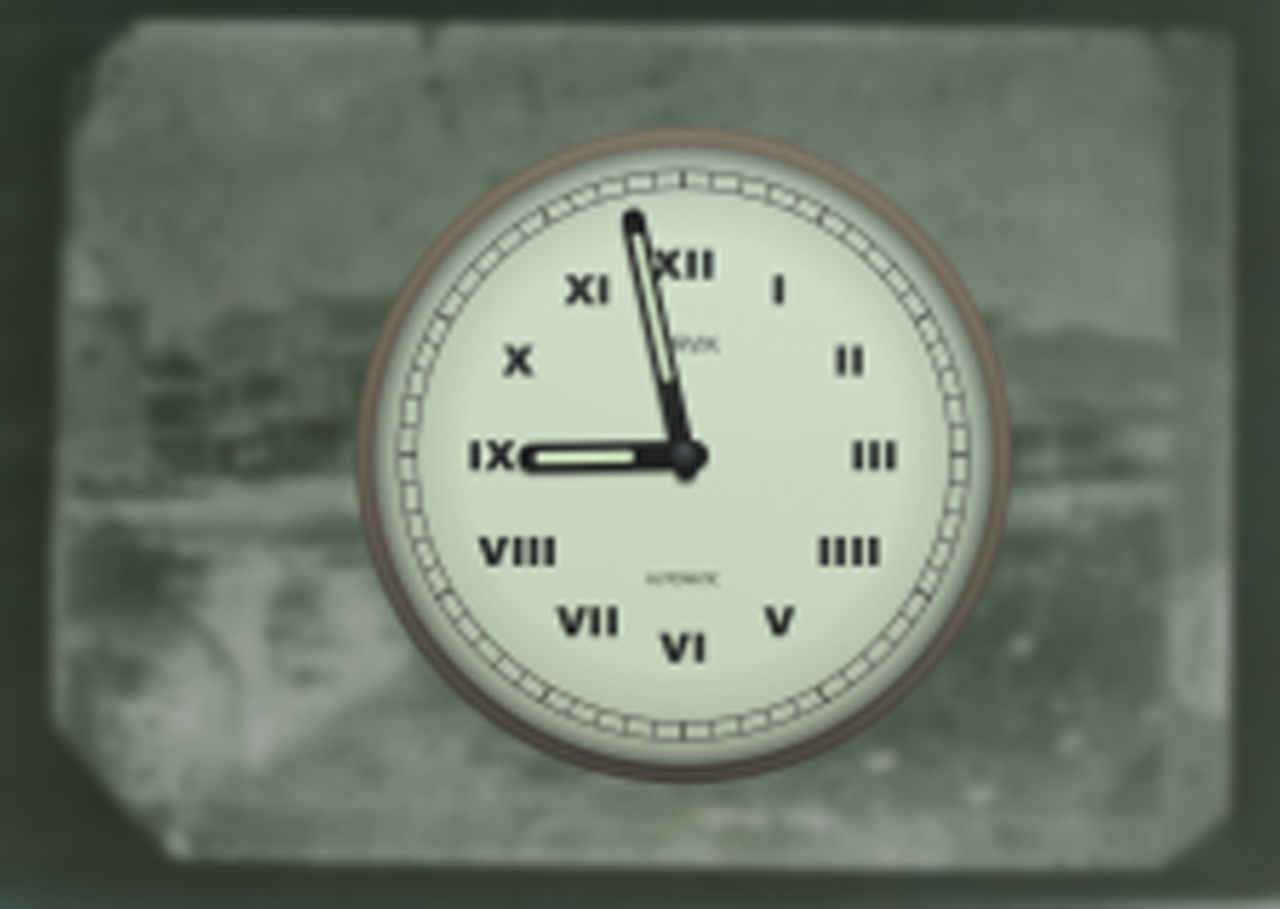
8:58
